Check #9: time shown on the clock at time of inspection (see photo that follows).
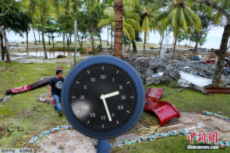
2:27
